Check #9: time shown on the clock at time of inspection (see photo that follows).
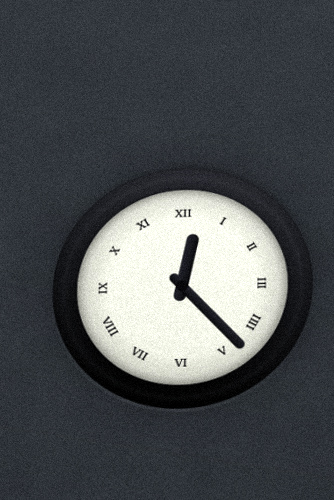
12:23
